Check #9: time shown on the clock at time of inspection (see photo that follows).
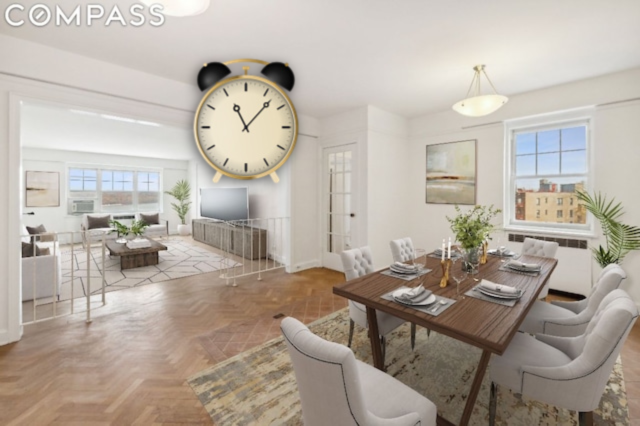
11:07
